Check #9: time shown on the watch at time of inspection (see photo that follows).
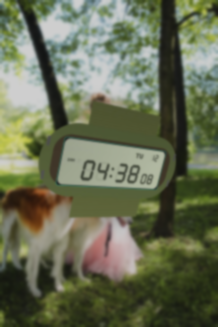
4:38
